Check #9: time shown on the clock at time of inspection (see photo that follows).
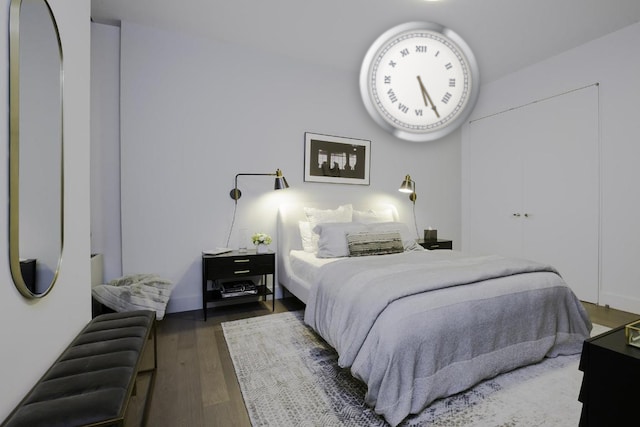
5:25
